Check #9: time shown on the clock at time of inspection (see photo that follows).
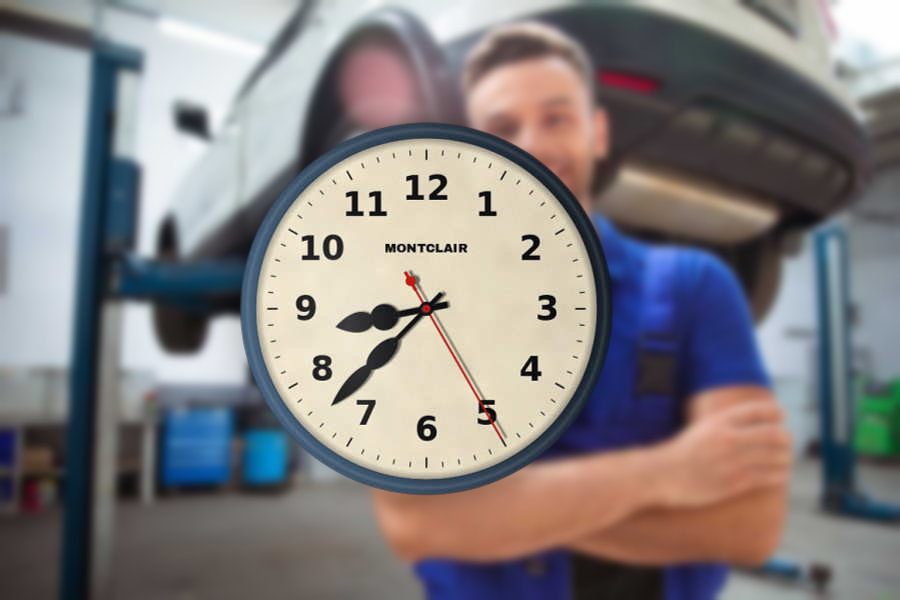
8:37:25
